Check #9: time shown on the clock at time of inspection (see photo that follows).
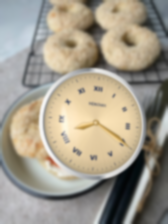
8:20
